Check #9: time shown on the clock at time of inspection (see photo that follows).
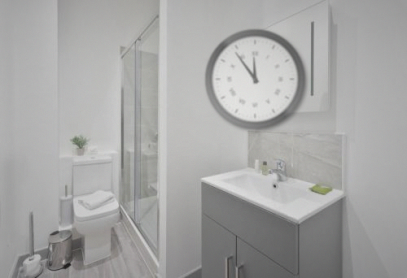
11:54
